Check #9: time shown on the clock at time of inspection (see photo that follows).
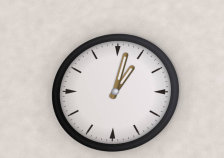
1:02
